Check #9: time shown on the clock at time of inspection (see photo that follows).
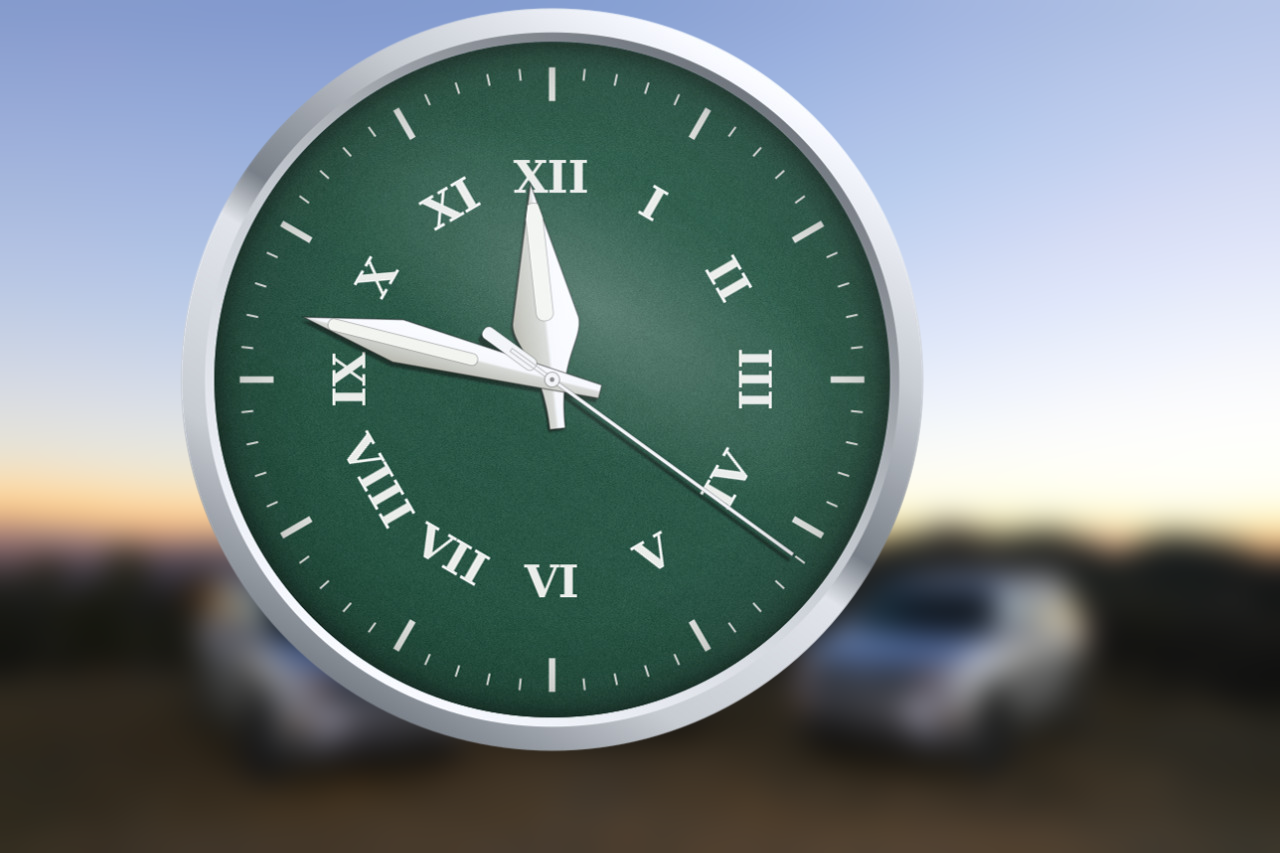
11:47:21
